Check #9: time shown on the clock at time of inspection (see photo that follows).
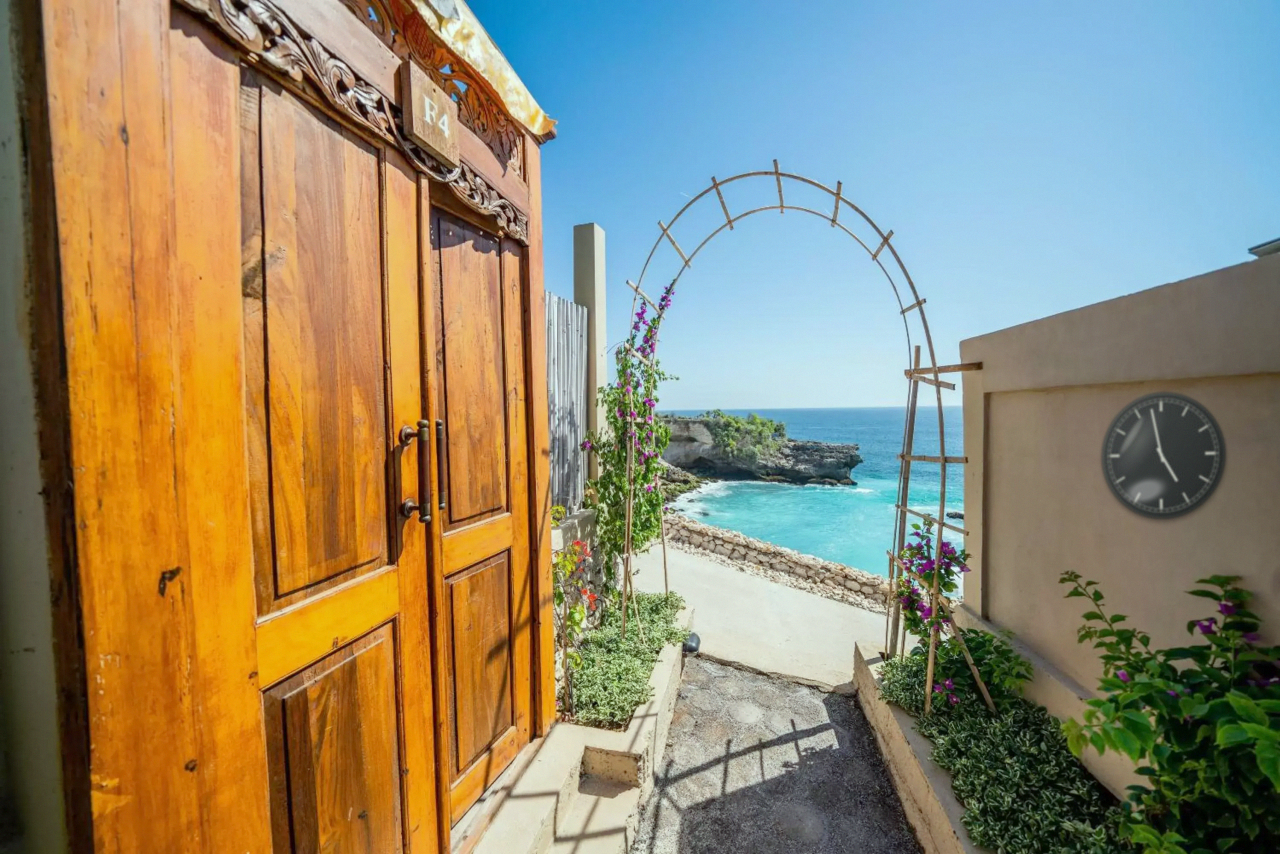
4:58
